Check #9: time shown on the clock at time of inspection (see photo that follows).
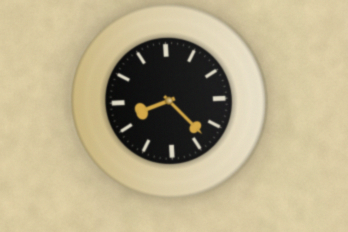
8:23
